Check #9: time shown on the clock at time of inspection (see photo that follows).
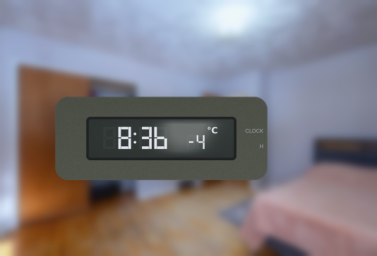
8:36
